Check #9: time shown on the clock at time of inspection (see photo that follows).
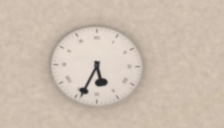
5:34
